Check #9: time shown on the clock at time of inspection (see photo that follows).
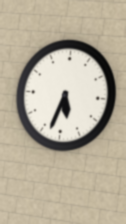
5:33
